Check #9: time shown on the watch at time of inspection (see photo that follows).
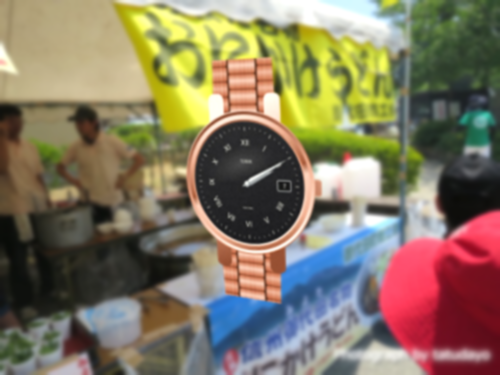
2:10
